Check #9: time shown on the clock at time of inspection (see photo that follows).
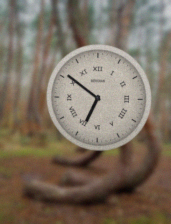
6:51
